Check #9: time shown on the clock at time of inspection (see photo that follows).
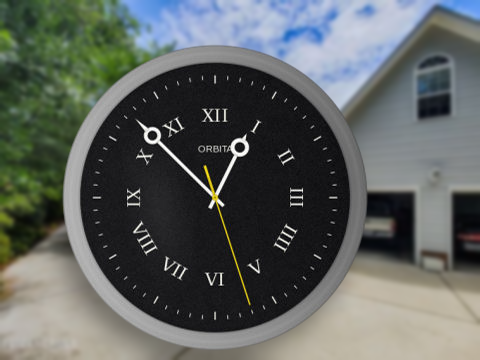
12:52:27
